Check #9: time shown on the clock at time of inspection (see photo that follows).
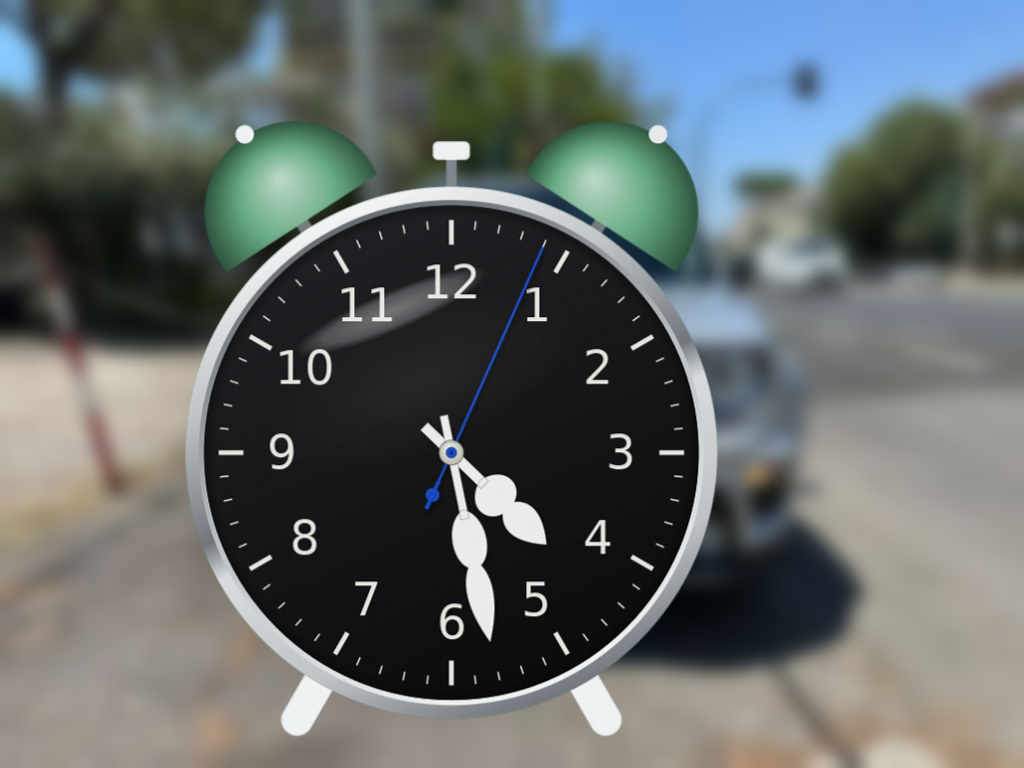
4:28:04
